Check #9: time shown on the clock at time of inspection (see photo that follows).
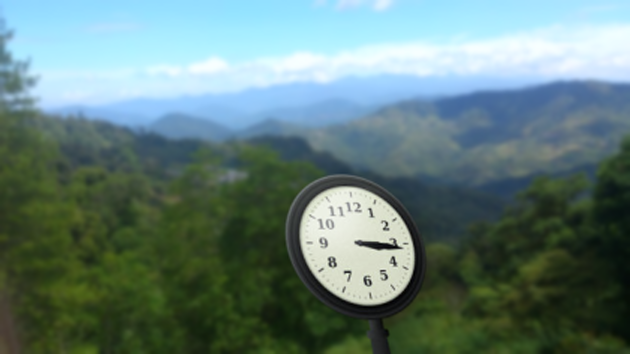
3:16
